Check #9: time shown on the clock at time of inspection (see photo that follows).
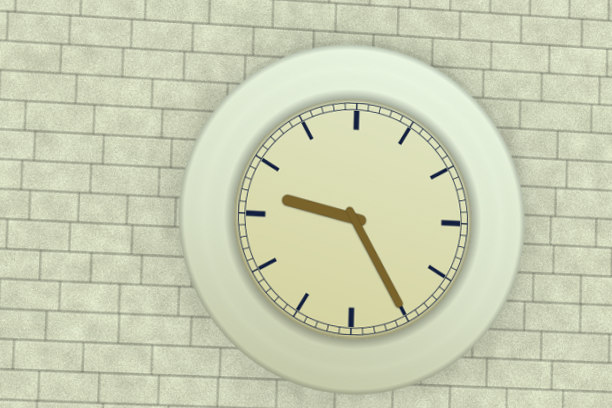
9:25
